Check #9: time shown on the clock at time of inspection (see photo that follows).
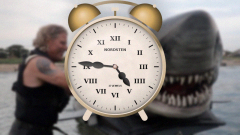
4:46
